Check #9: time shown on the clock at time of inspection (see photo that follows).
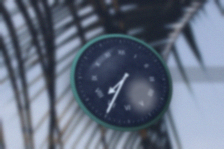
7:35
